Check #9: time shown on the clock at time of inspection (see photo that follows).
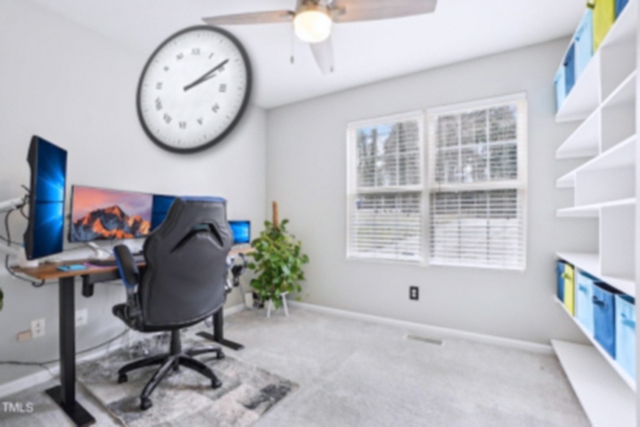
2:09
